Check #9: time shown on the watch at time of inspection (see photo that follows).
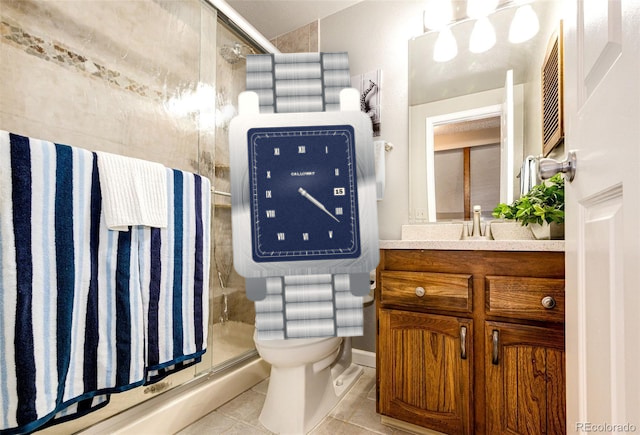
4:22
